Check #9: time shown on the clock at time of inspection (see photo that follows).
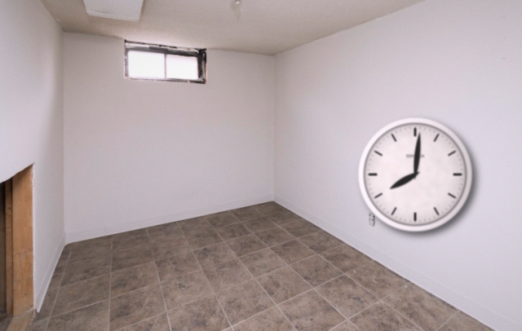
8:01
